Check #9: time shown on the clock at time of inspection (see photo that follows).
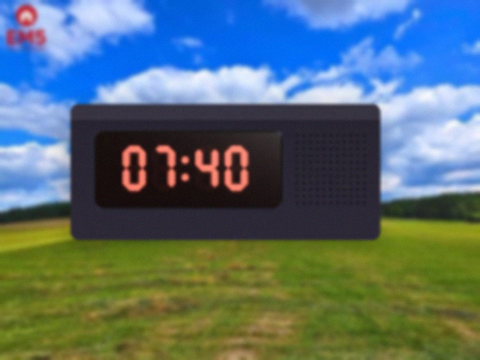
7:40
